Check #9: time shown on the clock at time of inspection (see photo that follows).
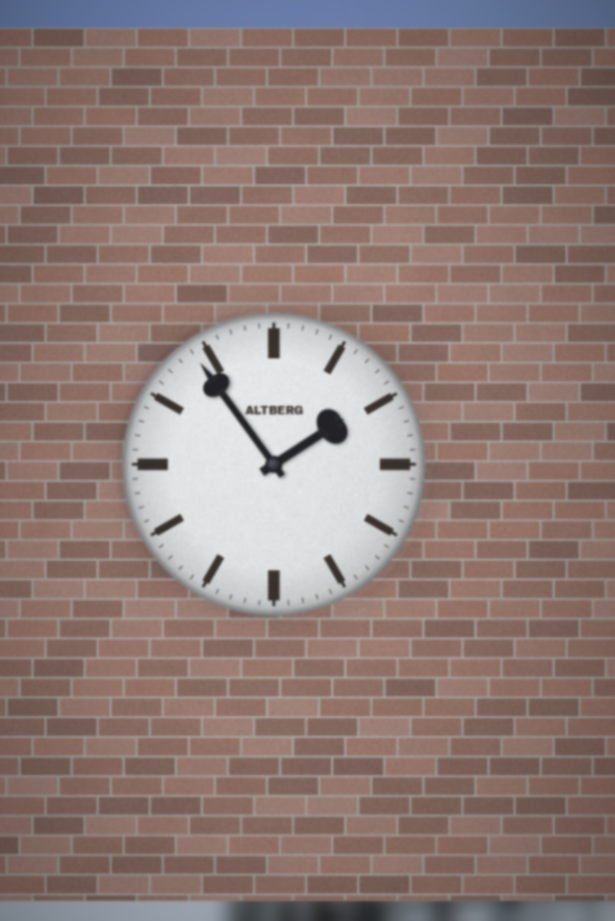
1:54
